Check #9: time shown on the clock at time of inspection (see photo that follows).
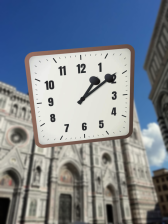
1:09
